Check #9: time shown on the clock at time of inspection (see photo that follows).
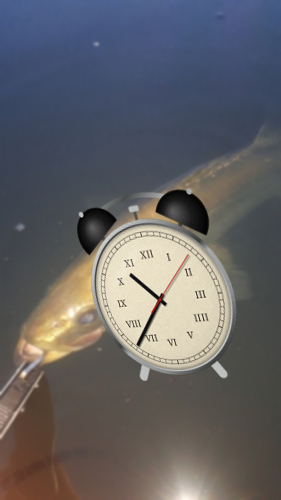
10:37:08
